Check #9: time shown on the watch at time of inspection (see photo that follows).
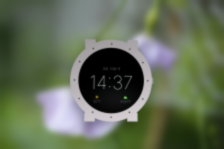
14:37
